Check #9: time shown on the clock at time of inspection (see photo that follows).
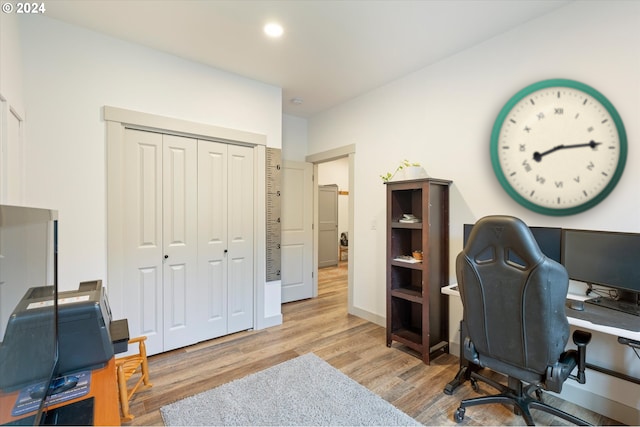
8:14
